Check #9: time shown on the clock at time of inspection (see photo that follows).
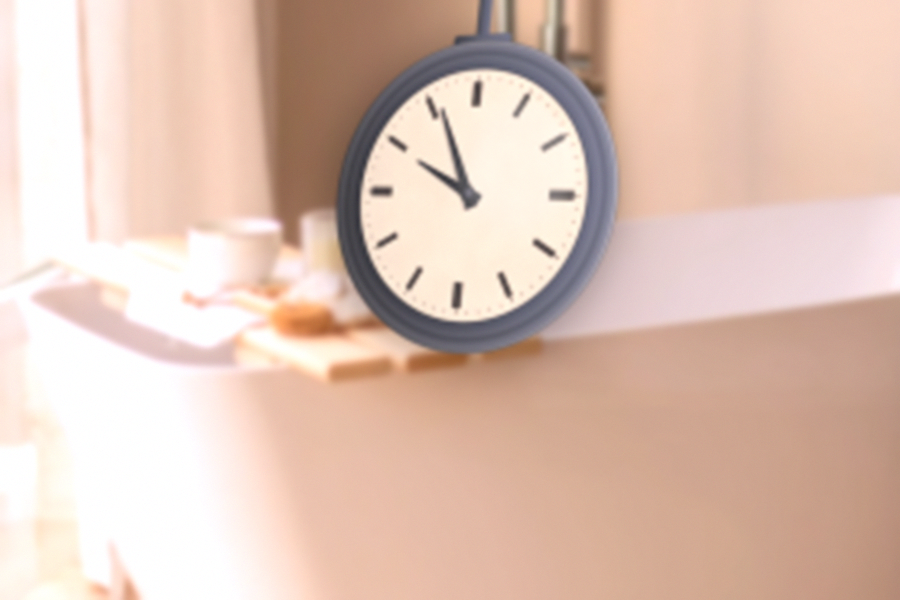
9:56
